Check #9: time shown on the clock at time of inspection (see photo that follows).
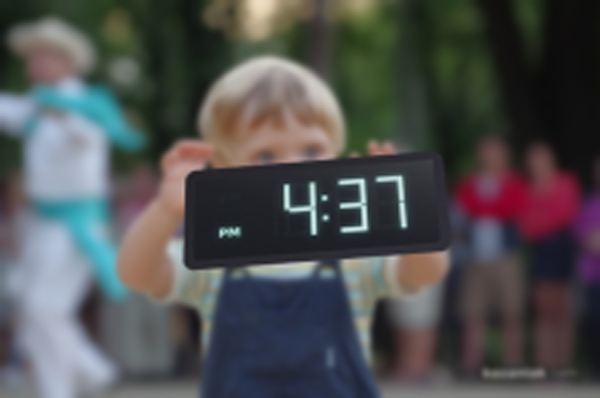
4:37
